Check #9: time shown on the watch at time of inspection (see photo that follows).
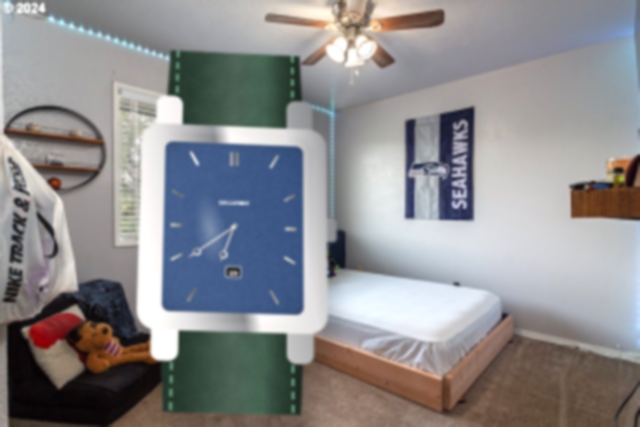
6:39
